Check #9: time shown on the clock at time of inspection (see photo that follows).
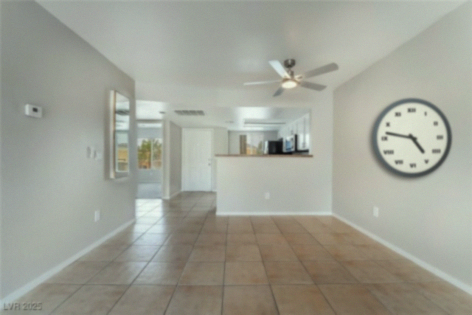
4:47
